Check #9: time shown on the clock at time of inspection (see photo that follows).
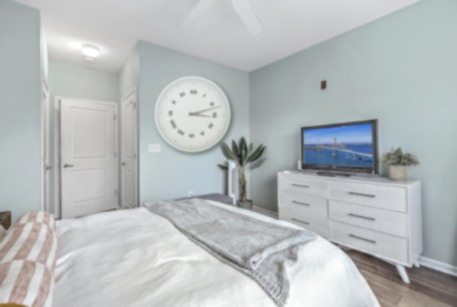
3:12
